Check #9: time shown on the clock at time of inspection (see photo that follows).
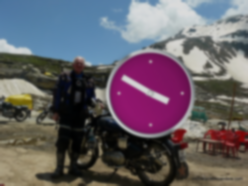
3:50
